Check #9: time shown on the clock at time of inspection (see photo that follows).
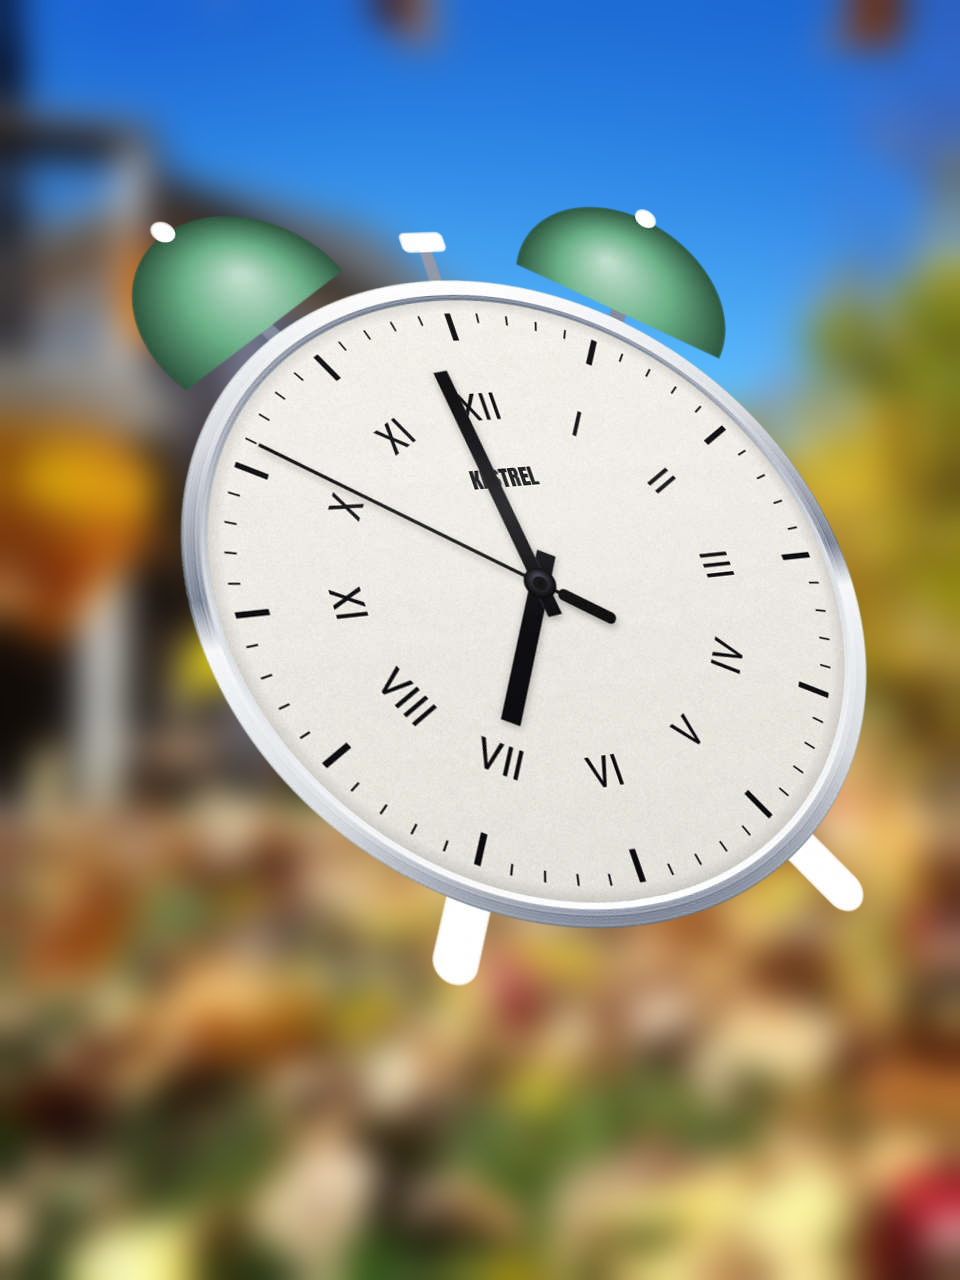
6:58:51
